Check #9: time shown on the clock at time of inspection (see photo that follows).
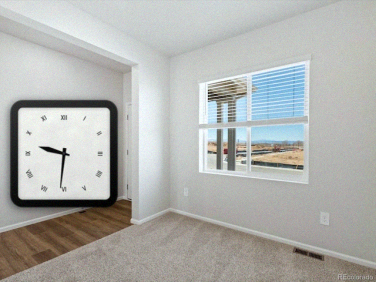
9:31
